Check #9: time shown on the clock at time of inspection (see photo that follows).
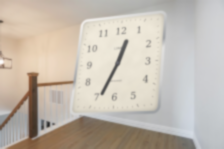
12:34
